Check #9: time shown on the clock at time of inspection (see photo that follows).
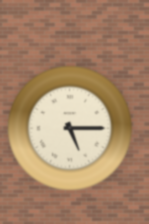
5:15
